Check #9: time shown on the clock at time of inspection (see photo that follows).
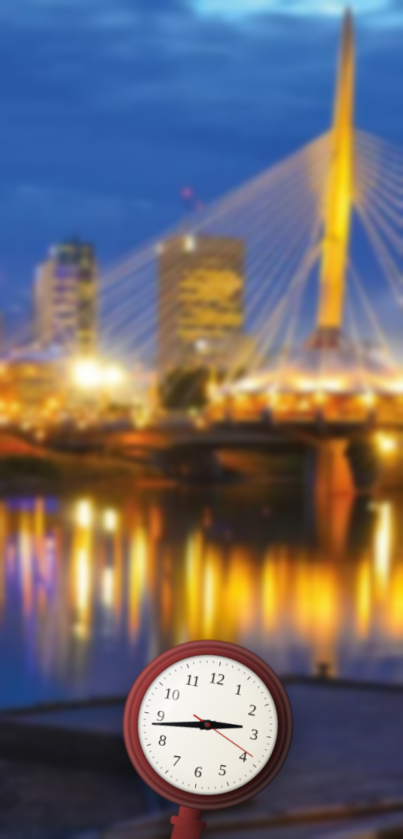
2:43:19
